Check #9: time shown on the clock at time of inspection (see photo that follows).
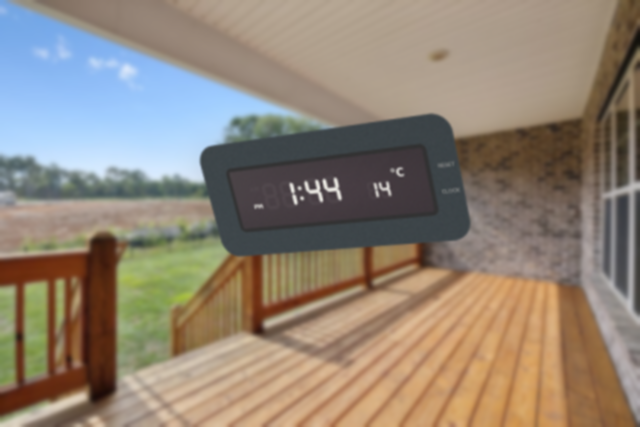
1:44
